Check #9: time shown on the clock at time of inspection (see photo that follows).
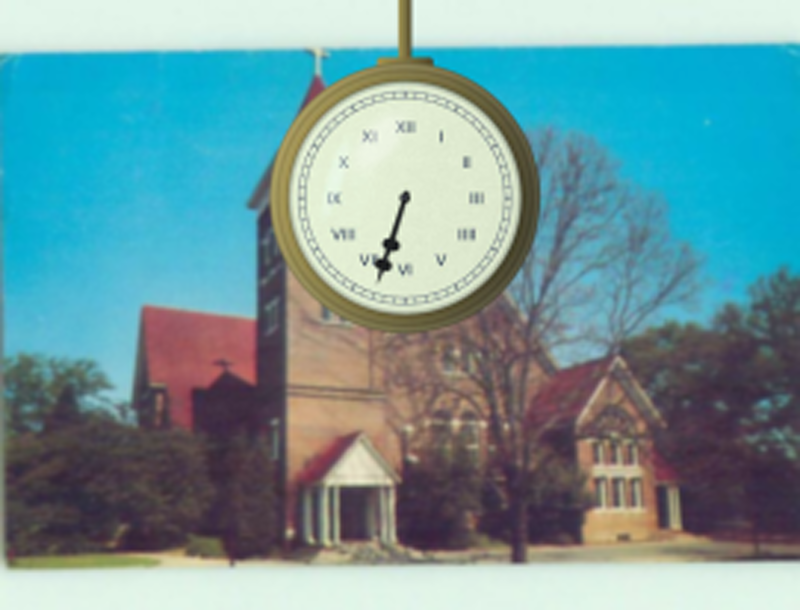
6:33
